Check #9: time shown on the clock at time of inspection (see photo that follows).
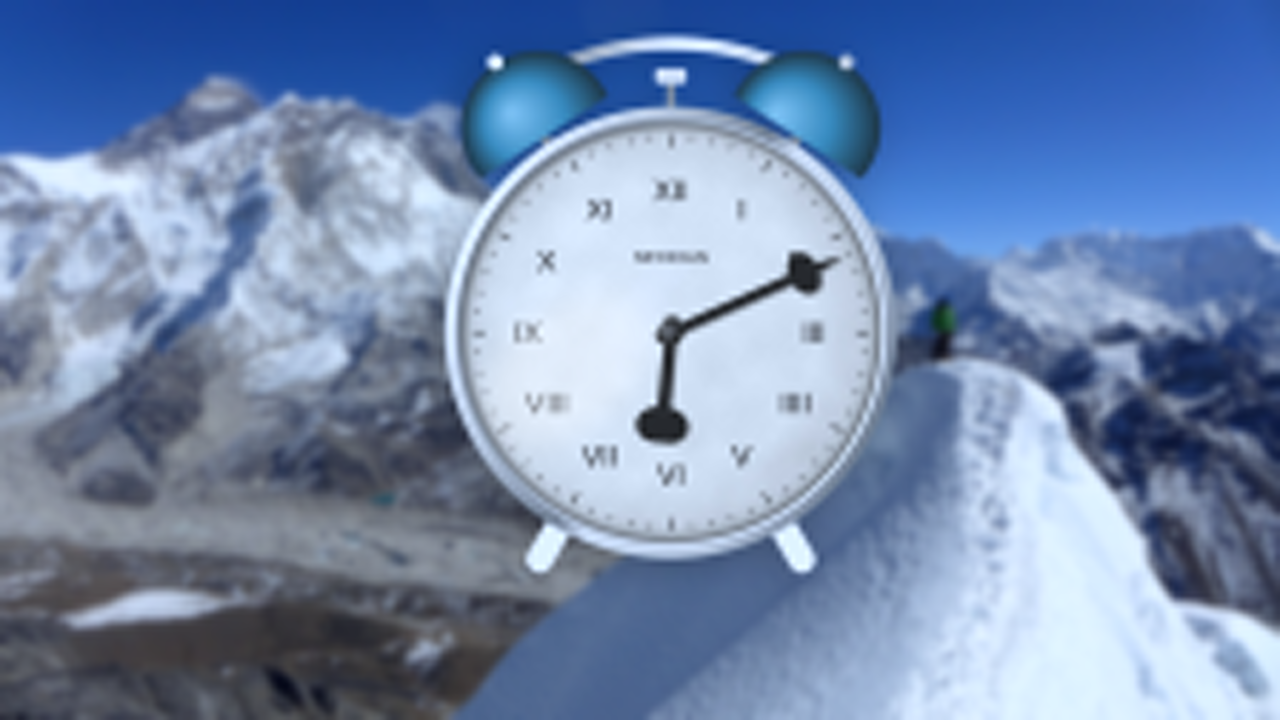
6:11
